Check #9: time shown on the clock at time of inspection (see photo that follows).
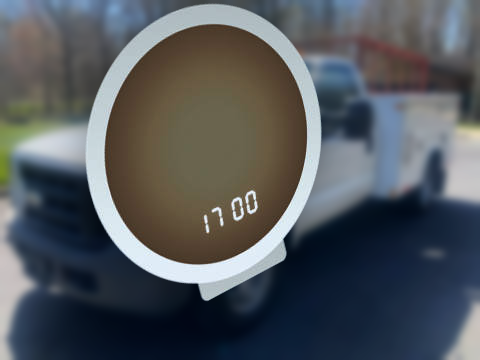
17:00
